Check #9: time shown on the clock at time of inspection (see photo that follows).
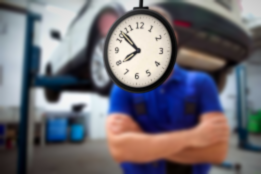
7:52
